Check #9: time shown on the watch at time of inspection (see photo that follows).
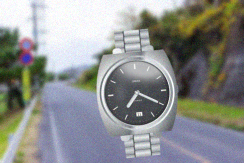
7:20
